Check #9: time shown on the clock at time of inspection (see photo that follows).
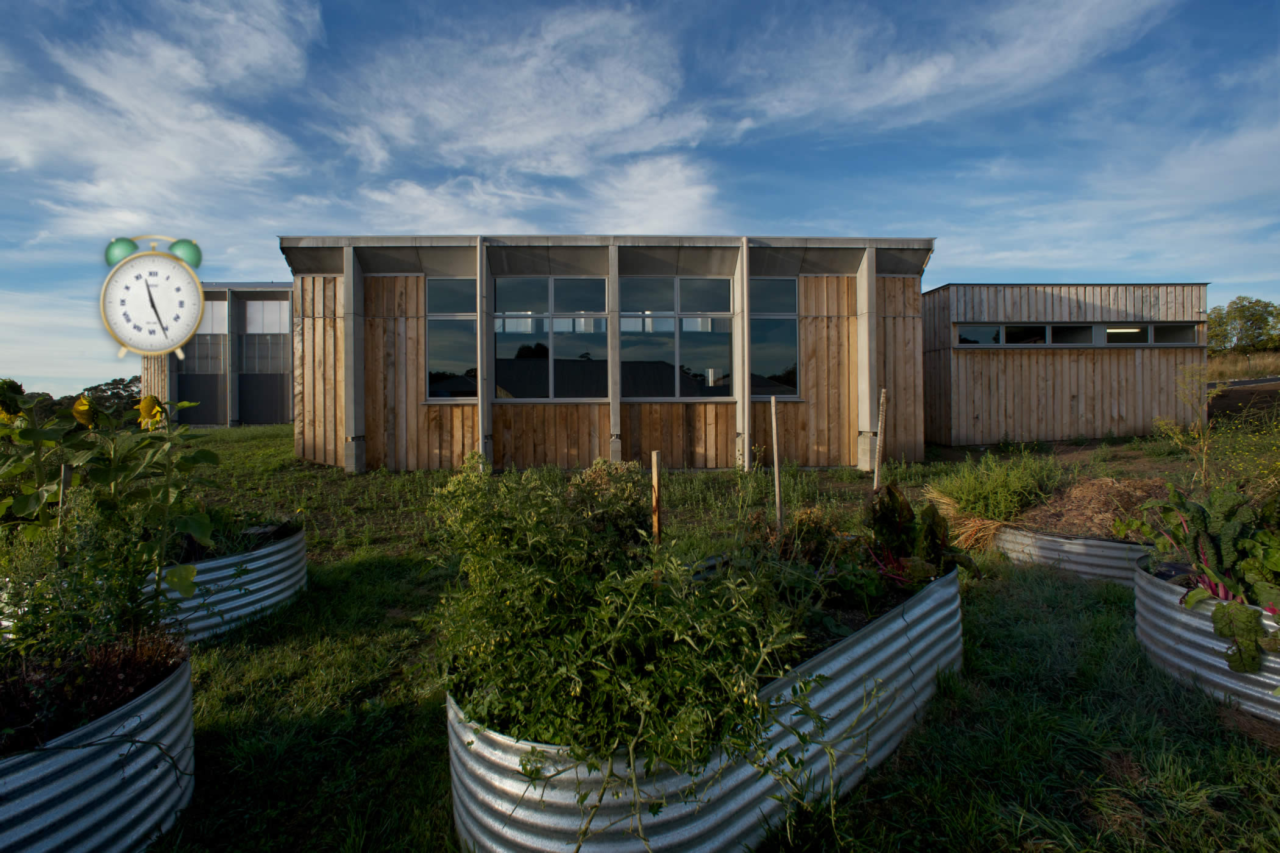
11:26
